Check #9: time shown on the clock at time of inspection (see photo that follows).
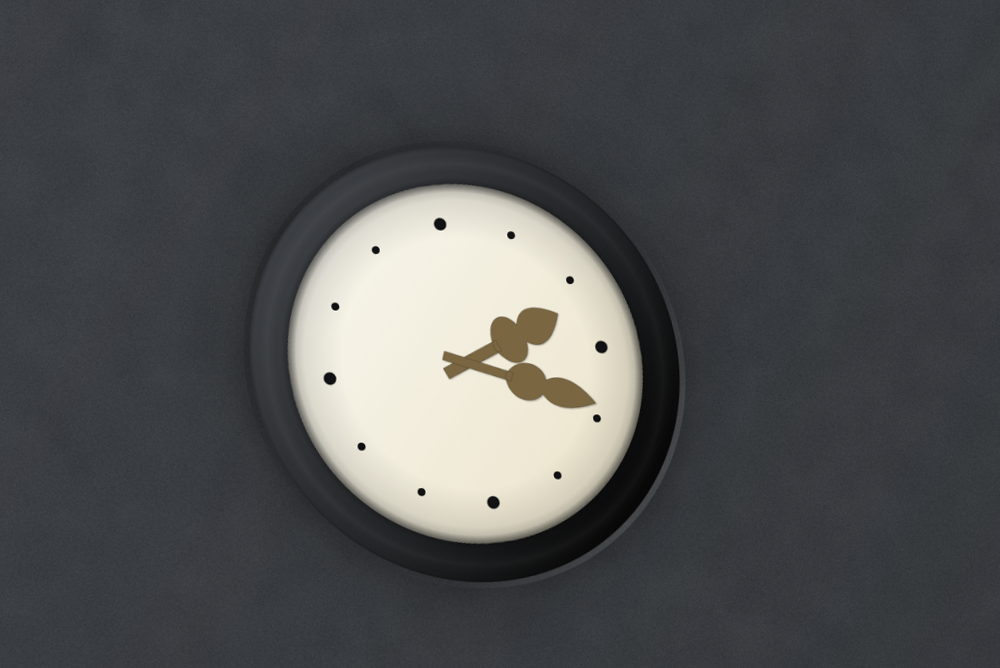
2:19
